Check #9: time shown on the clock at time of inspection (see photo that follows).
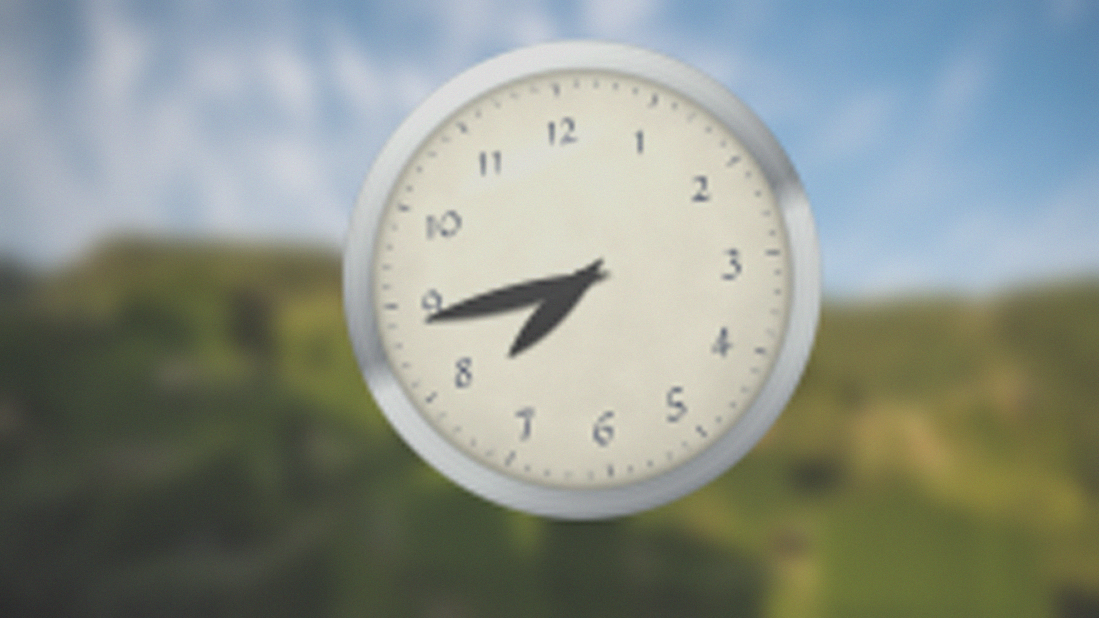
7:44
